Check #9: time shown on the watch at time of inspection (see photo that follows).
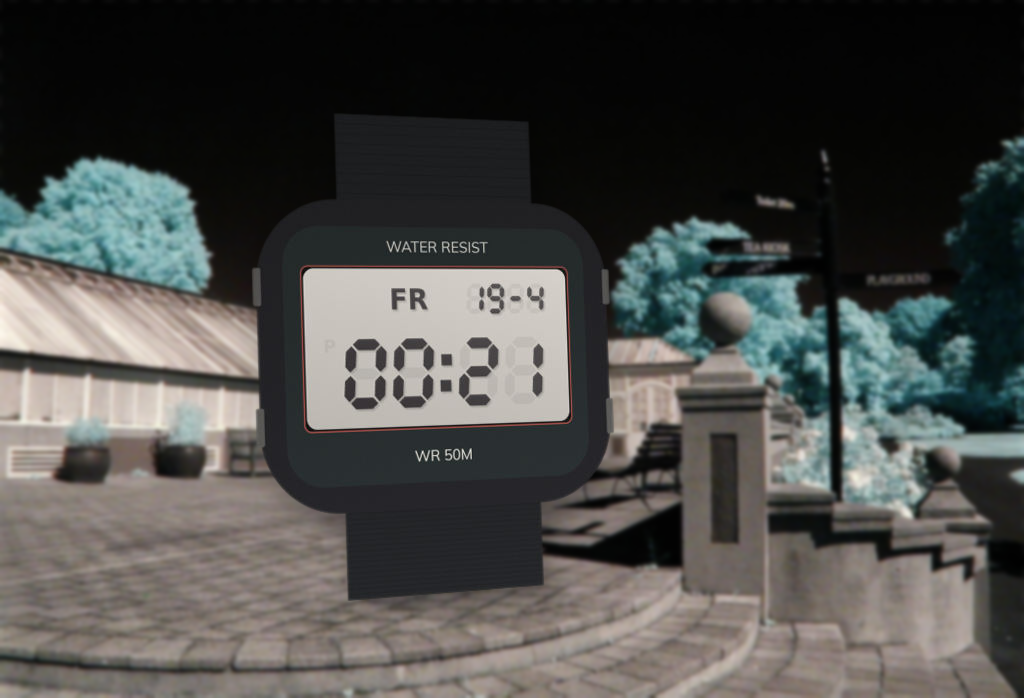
0:21
